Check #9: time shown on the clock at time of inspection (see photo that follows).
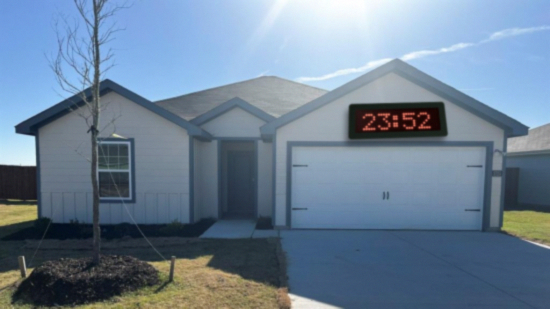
23:52
